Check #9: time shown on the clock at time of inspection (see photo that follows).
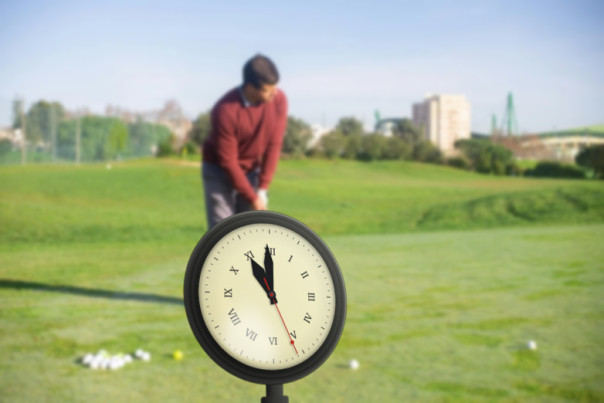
10:59:26
